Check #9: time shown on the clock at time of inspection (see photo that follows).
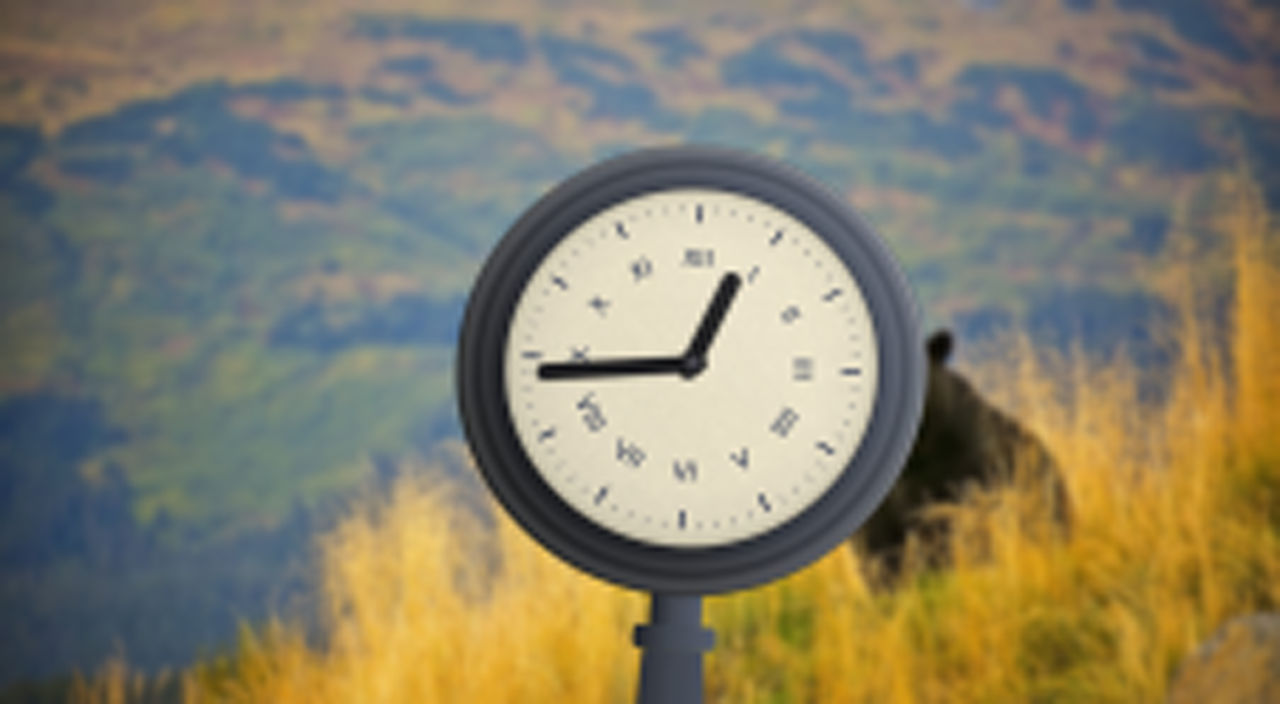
12:44
